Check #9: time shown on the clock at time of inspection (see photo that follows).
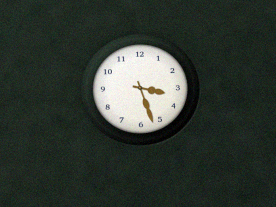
3:27
